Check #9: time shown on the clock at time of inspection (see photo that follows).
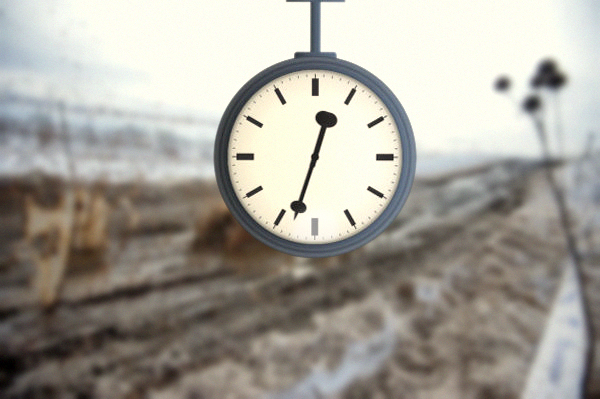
12:33
